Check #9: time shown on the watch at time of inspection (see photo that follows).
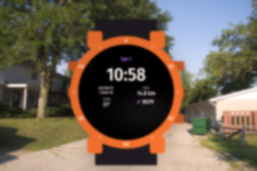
10:58
